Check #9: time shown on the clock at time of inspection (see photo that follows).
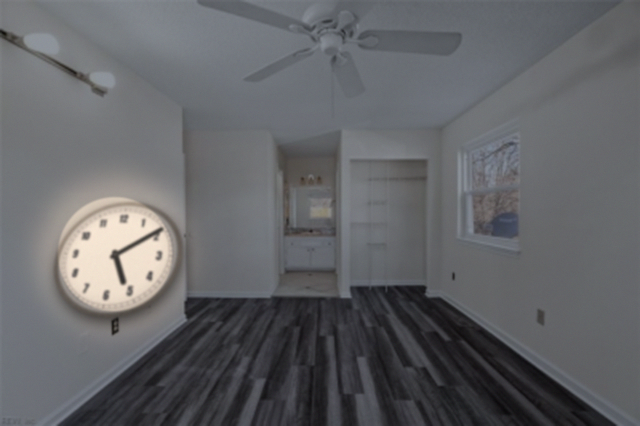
5:09
